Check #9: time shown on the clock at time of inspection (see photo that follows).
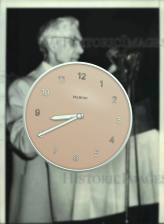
8:40
